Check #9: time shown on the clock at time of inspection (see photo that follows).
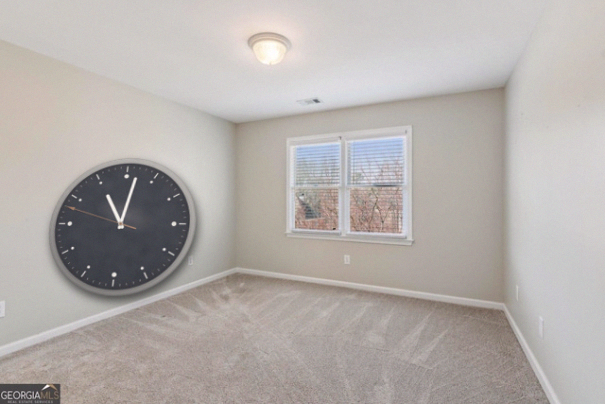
11:01:48
